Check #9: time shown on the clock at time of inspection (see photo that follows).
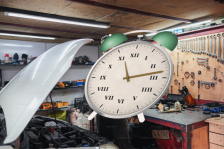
11:13
